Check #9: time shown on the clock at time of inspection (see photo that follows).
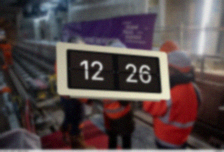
12:26
